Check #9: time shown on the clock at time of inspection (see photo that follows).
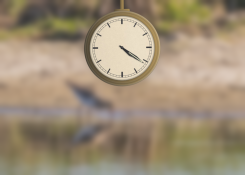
4:21
